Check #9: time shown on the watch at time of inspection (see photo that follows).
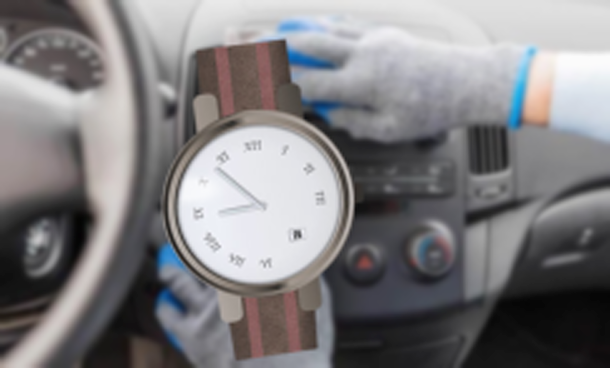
8:53
